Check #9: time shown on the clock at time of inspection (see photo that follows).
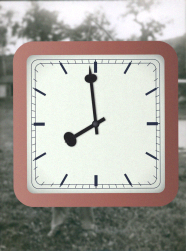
7:59
